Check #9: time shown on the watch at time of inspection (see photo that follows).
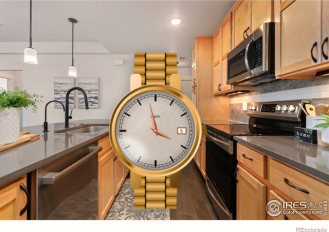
3:58
